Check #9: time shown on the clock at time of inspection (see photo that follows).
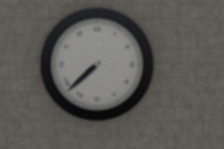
7:38
